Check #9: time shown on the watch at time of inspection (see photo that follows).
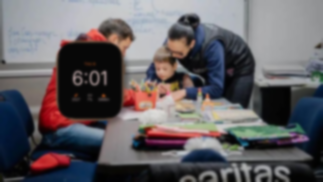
6:01
